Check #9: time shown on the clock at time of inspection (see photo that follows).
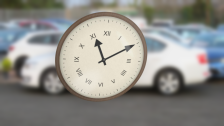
11:10
